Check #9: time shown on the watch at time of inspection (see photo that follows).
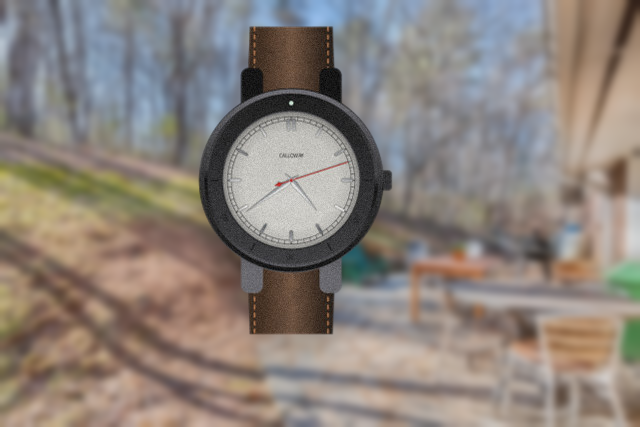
4:39:12
